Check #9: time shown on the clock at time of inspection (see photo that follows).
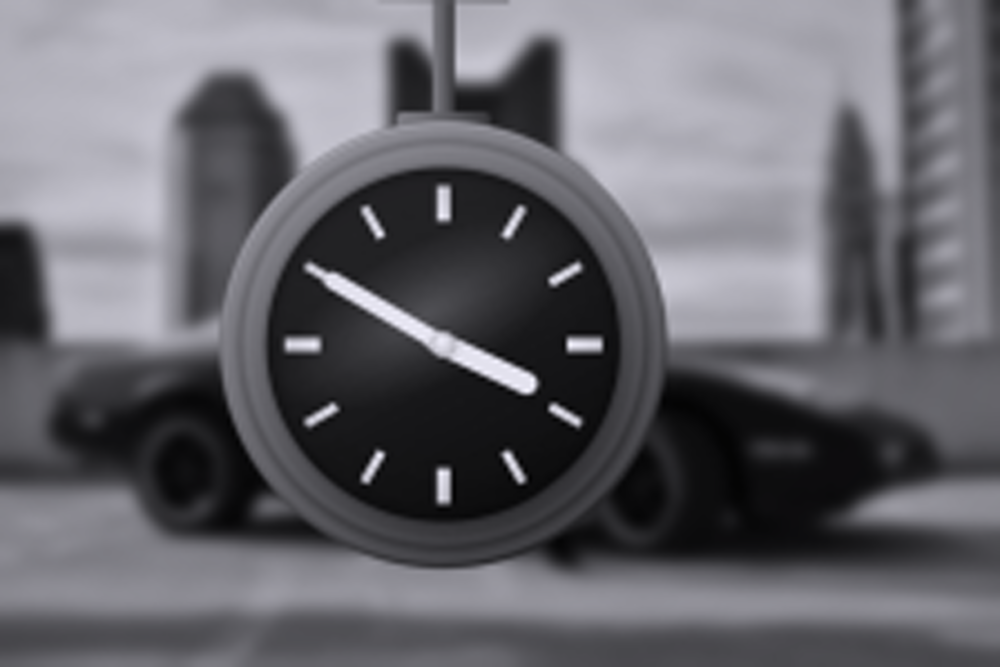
3:50
